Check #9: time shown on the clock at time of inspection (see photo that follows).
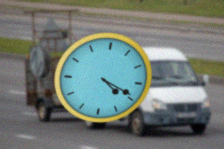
4:19
